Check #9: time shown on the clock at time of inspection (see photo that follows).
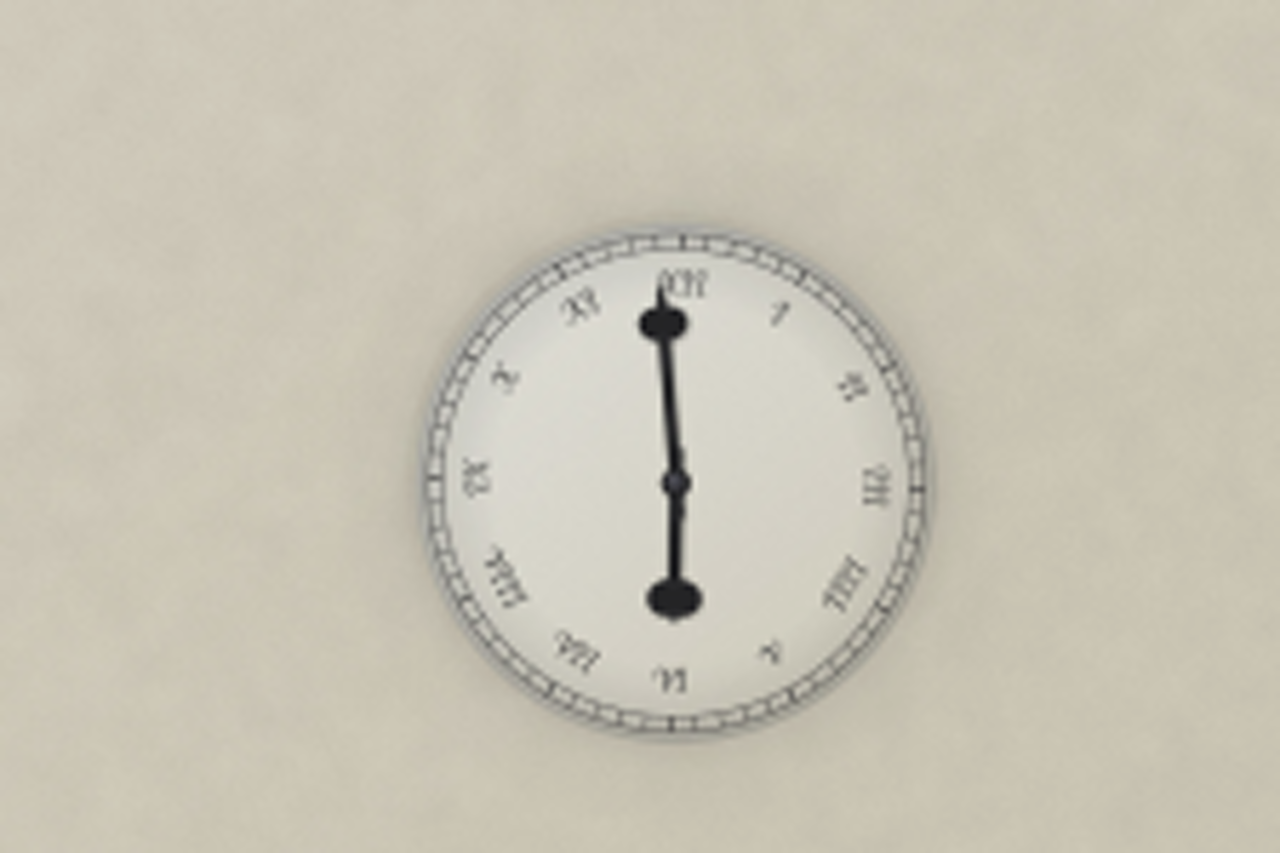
5:59
